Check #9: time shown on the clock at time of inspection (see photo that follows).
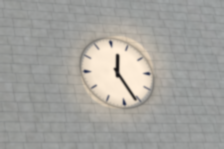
12:26
